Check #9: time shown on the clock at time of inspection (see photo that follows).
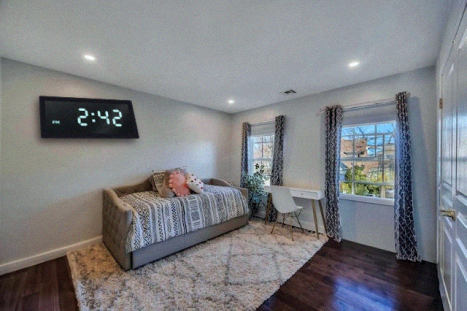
2:42
